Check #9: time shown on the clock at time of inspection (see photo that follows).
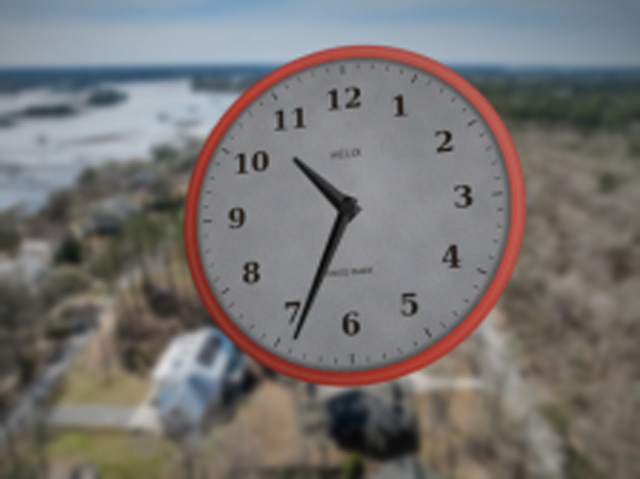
10:34
